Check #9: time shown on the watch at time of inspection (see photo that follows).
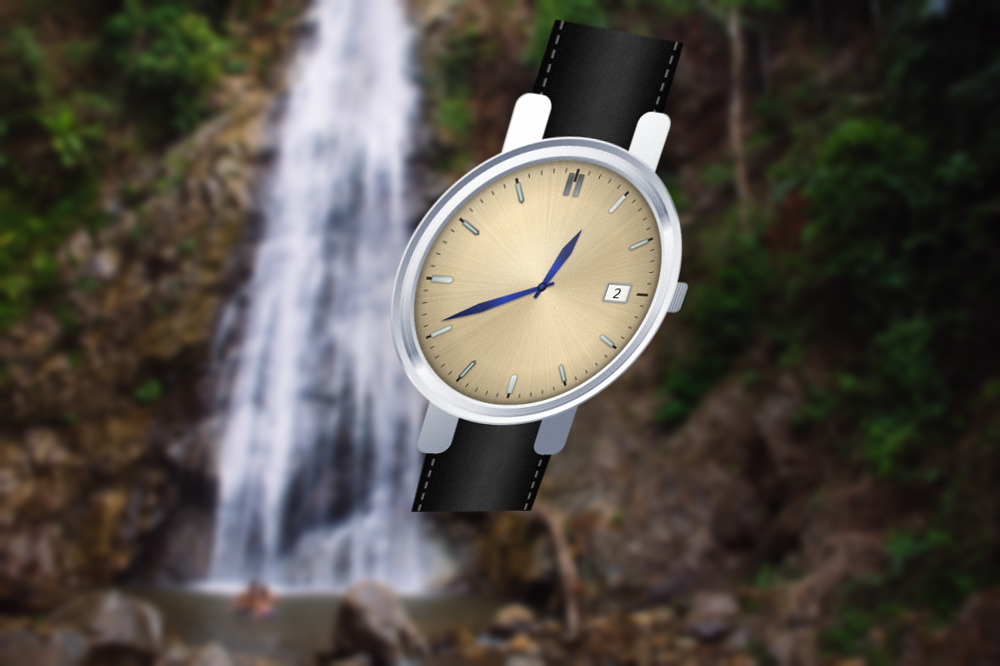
12:41
